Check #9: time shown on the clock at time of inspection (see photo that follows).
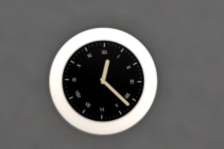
12:22
